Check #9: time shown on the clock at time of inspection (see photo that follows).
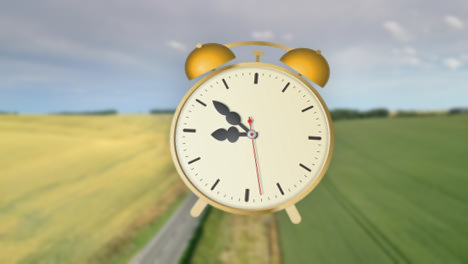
8:51:28
